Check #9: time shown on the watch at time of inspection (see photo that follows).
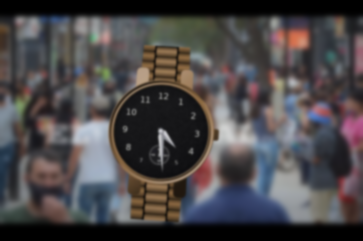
4:29
